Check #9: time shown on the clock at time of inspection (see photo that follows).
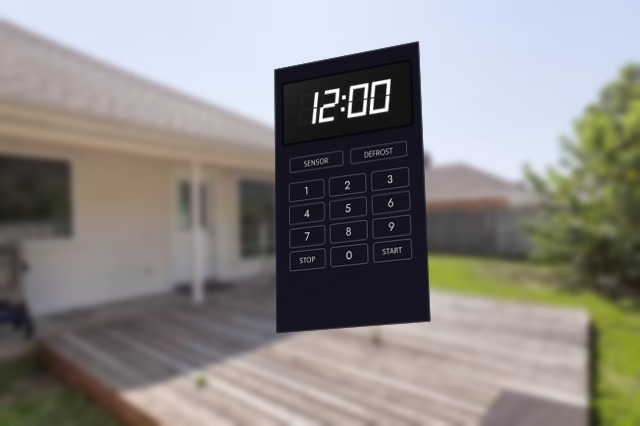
12:00
